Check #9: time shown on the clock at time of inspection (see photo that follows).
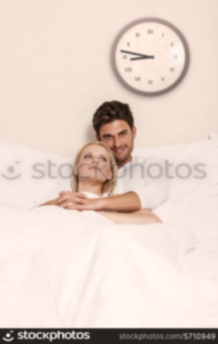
8:47
